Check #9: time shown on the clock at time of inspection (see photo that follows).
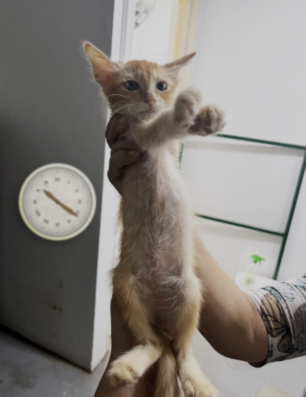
10:21
